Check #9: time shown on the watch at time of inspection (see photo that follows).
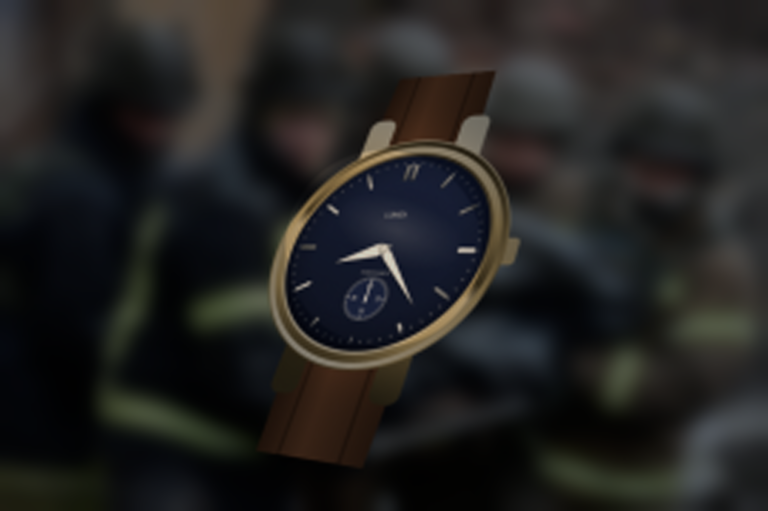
8:23
